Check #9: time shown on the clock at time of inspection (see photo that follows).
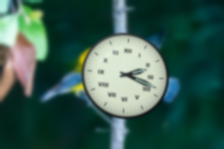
2:18
